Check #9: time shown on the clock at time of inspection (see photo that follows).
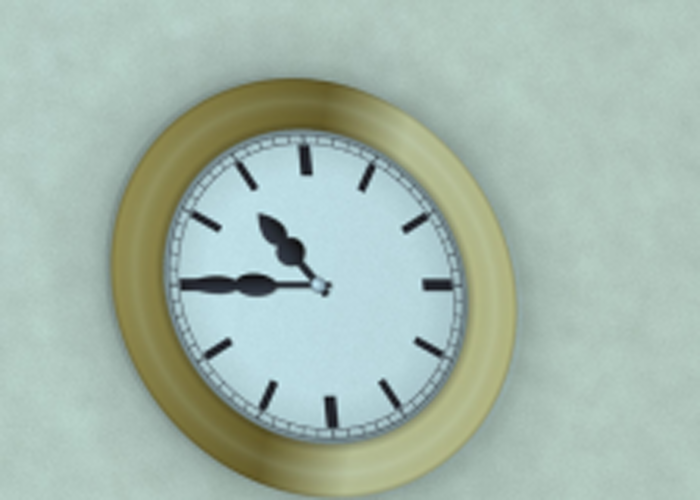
10:45
